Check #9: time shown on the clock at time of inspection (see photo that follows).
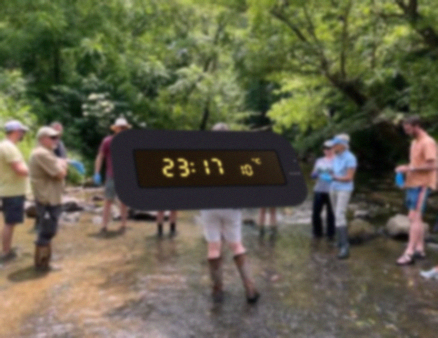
23:17
